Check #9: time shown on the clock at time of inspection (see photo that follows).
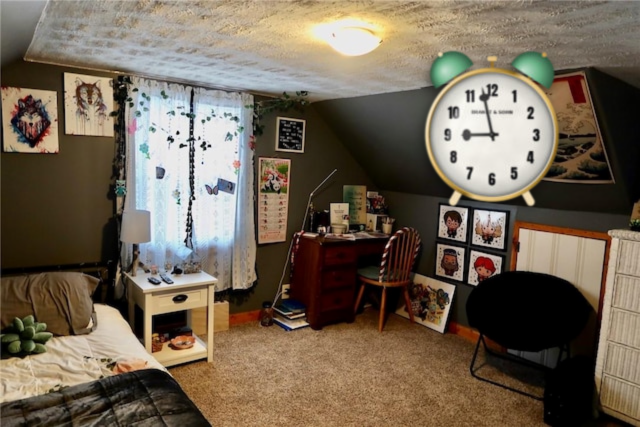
8:58
